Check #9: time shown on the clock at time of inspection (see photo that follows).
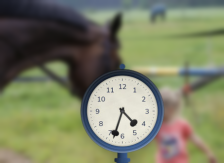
4:33
